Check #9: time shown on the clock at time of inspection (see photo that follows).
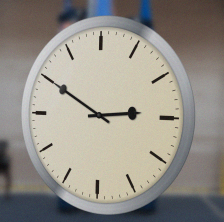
2:50
